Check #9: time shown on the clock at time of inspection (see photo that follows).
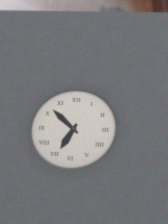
6:52
